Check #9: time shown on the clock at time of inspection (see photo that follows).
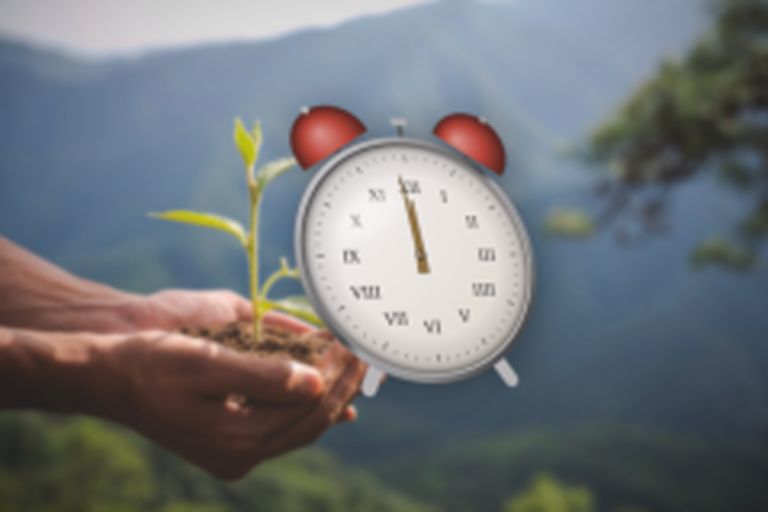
11:59
